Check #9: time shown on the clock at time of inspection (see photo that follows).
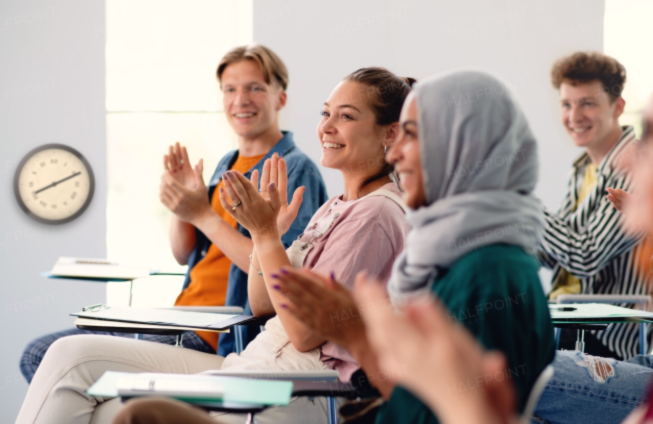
8:11
